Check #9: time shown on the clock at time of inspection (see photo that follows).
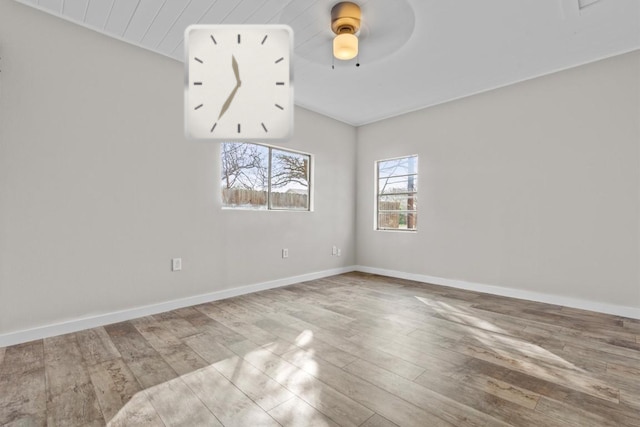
11:35
